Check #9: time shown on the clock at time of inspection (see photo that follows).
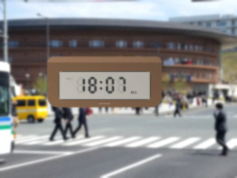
18:07
